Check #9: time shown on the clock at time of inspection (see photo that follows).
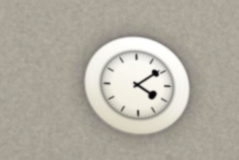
4:09
